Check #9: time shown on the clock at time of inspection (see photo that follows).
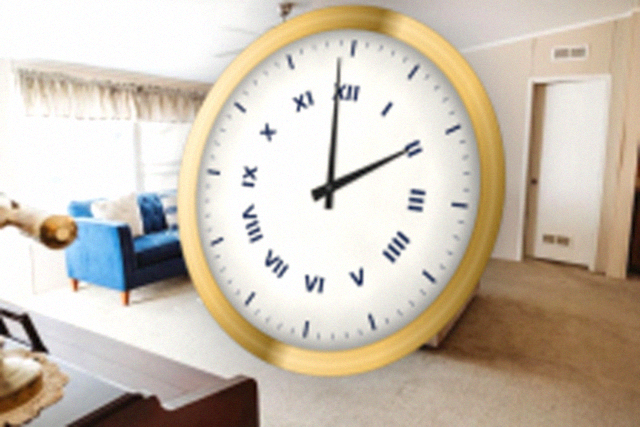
1:59
